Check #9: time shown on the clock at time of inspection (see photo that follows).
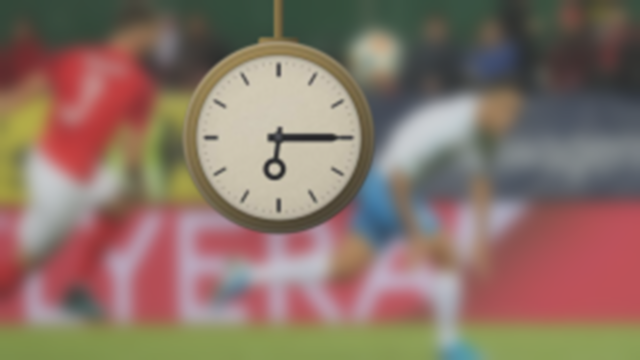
6:15
